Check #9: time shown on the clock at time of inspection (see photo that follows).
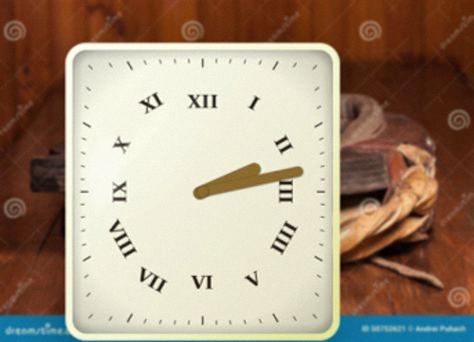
2:13
